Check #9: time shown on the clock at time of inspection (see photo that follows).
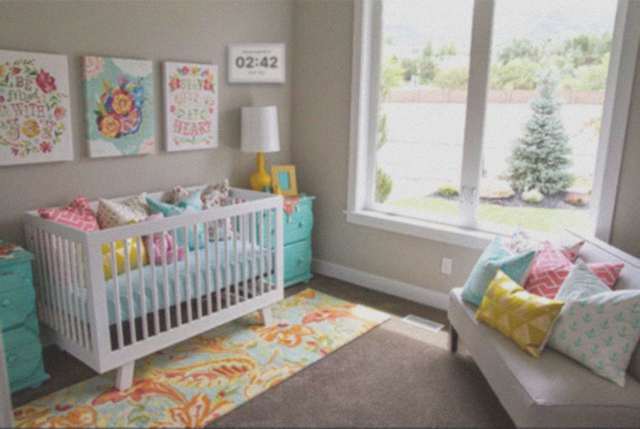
2:42
